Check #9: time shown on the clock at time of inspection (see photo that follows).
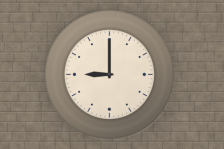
9:00
